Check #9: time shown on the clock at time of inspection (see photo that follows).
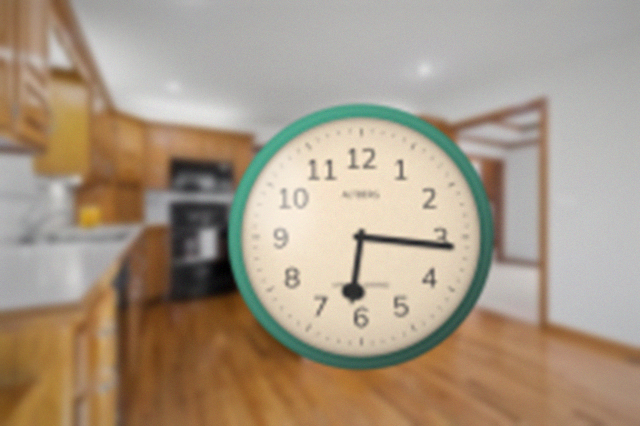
6:16
